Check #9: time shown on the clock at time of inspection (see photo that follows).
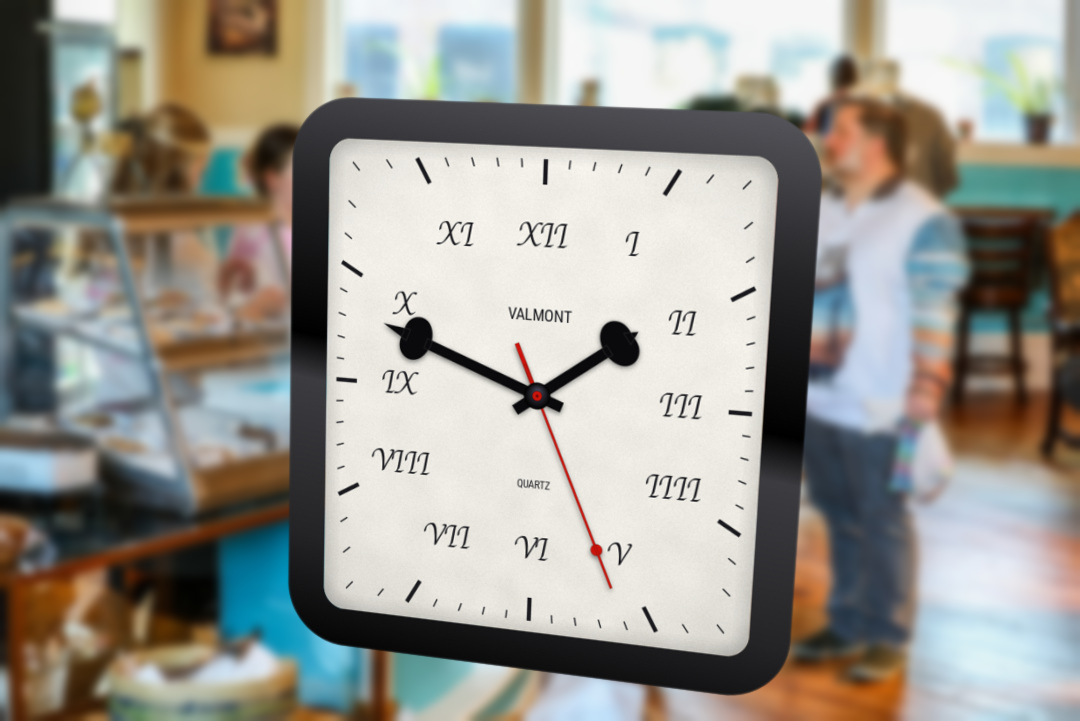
1:48:26
